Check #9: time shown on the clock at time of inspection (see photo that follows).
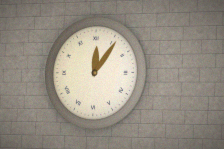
12:06
